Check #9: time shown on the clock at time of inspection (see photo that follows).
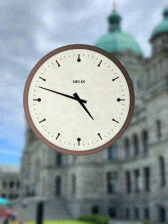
4:48
